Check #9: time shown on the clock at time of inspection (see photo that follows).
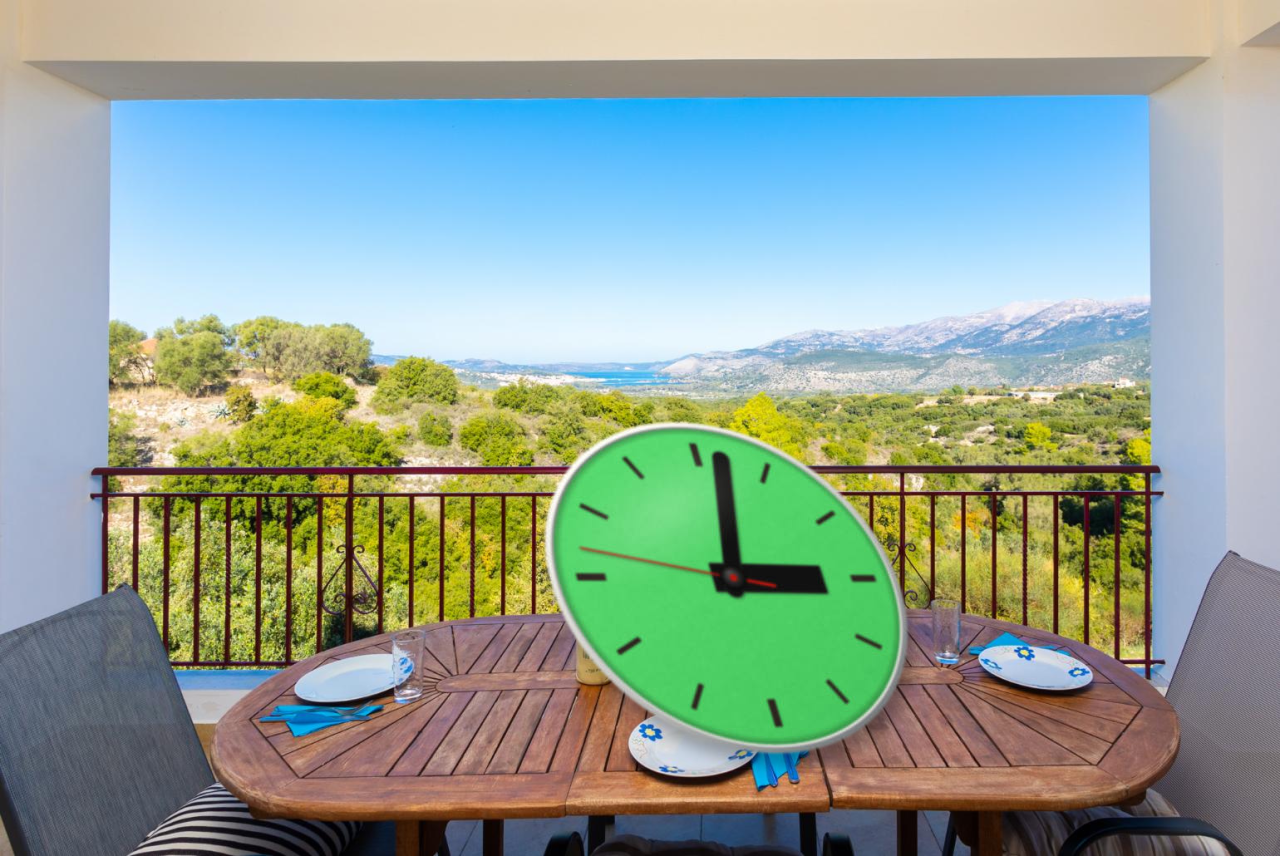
3:01:47
